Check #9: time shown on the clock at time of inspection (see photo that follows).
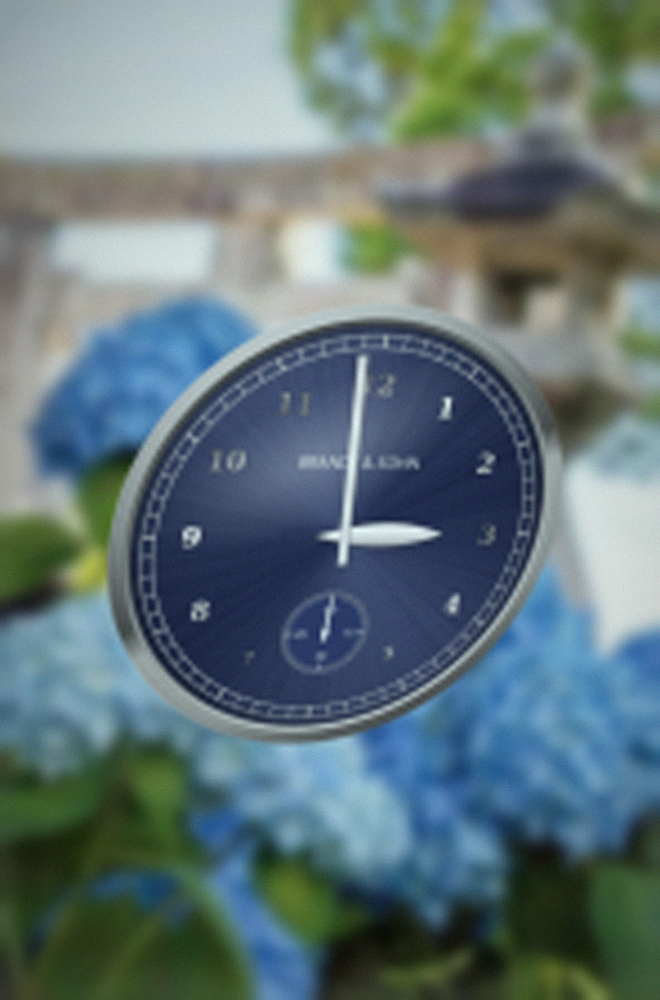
2:59
